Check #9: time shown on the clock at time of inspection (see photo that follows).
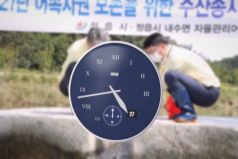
4:43
